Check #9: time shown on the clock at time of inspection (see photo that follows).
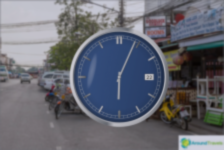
6:04
